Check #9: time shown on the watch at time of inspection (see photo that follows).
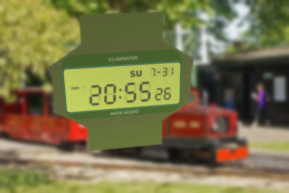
20:55:26
